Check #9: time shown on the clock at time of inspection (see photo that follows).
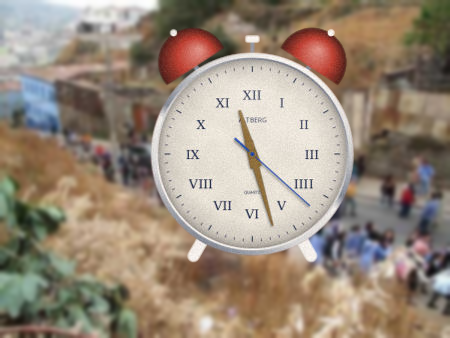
11:27:22
